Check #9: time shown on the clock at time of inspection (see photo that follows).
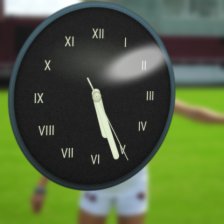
5:26:25
